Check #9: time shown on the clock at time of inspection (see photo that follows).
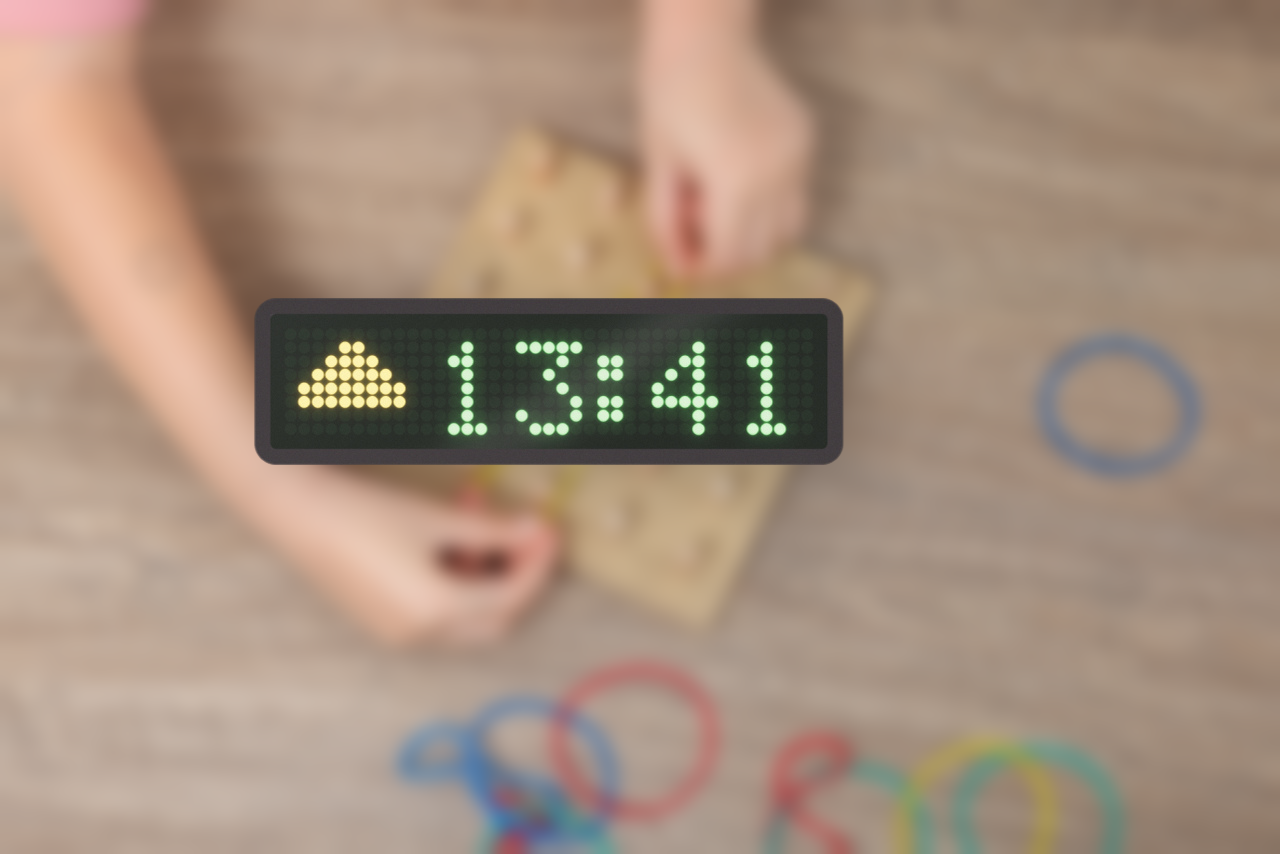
13:41
